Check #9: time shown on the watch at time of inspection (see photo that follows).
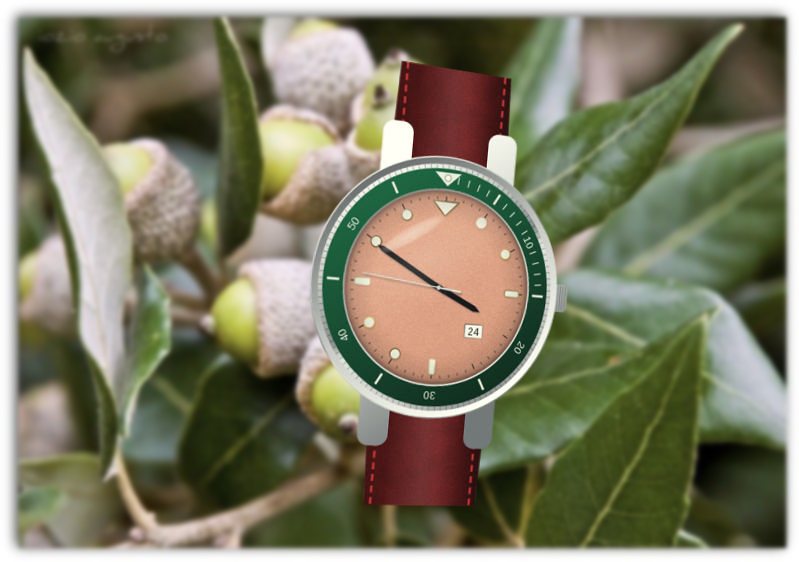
3:49:46
